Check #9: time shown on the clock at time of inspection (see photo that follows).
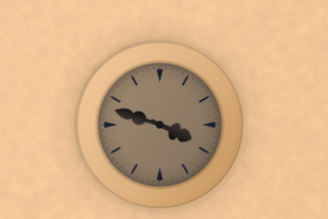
3:48
